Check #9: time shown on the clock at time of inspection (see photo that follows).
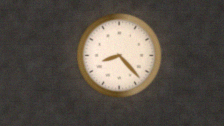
8:23
